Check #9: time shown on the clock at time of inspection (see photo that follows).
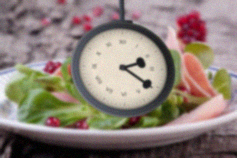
2:21
